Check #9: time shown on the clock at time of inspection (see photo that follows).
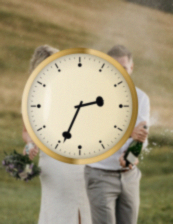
2:34
